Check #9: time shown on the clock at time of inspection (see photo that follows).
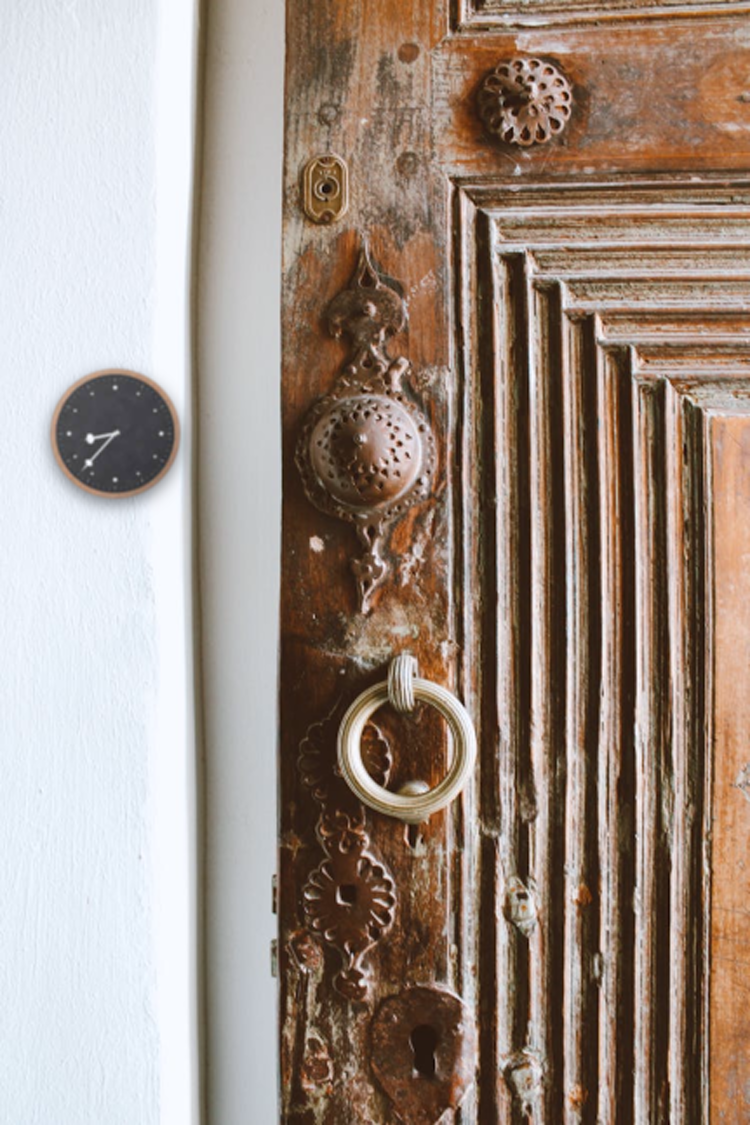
8:37
